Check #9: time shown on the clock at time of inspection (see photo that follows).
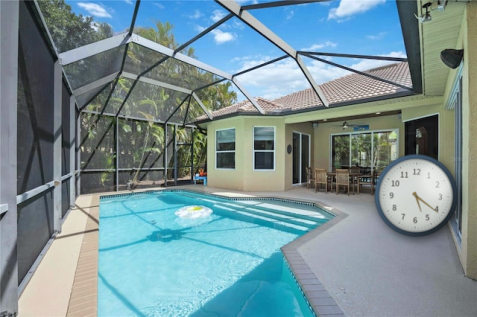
5:21
